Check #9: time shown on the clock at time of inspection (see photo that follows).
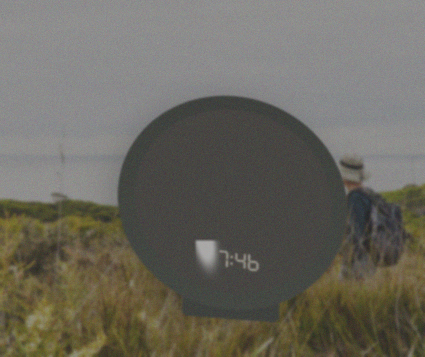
7:46
